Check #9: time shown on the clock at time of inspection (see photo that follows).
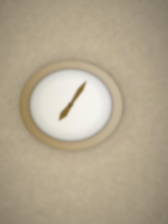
7:05
